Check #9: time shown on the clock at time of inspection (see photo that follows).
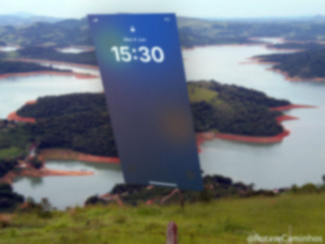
15:30
